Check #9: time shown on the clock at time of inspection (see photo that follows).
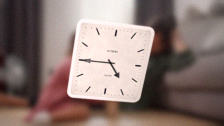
4:45
